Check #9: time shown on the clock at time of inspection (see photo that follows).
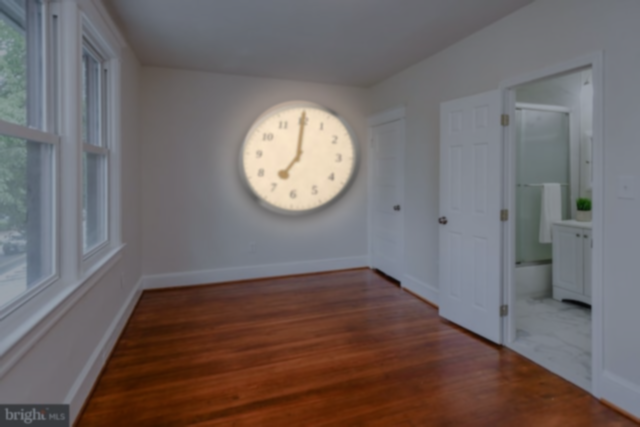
7:00
